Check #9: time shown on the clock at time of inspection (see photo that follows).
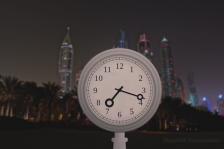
7:18
